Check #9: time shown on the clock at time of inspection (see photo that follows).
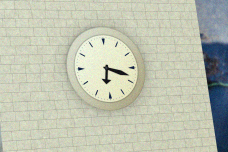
6:18
